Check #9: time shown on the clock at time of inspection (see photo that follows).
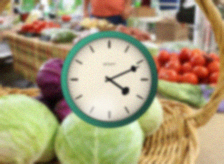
4:11
